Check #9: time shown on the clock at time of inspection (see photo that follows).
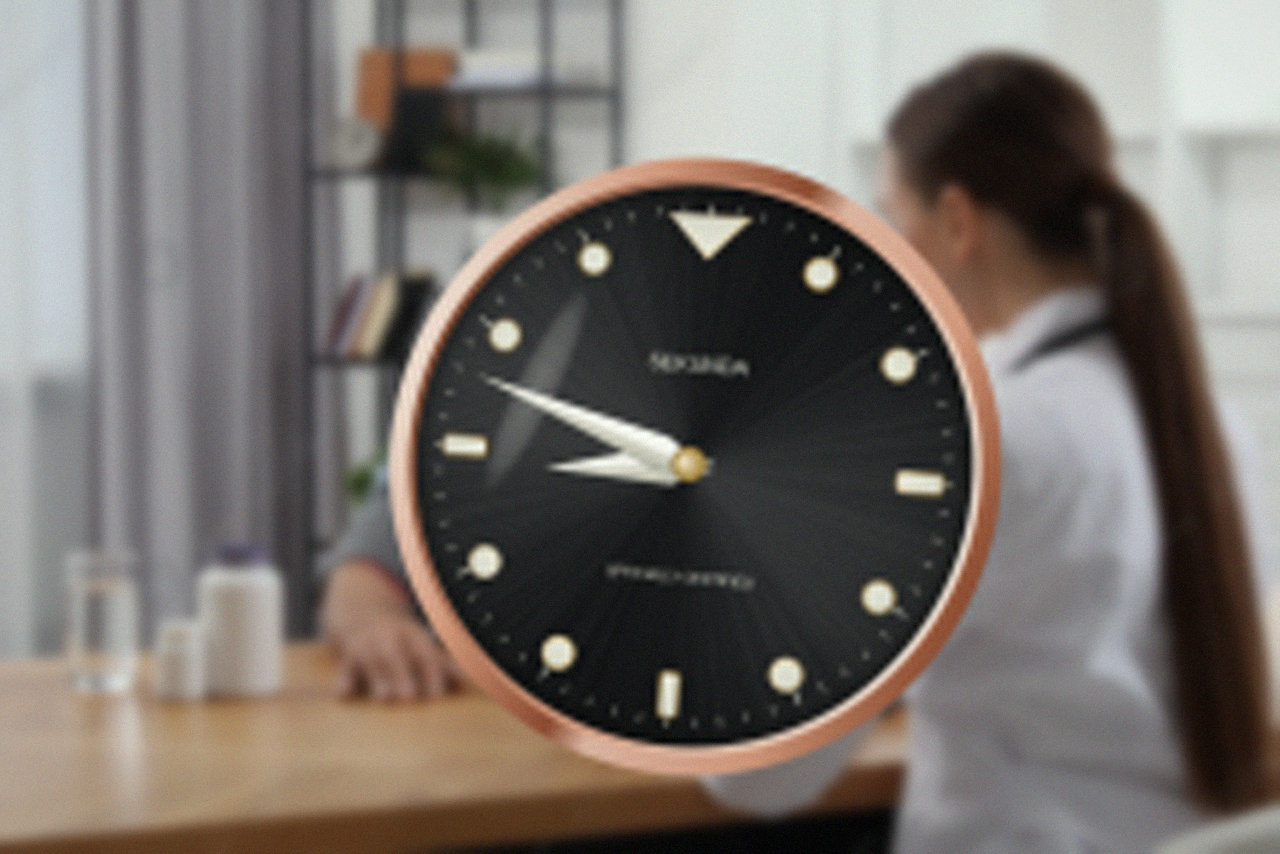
8:48
